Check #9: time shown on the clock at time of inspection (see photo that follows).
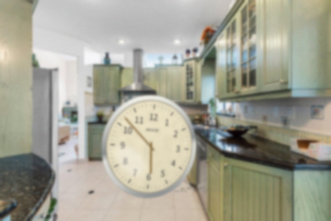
5:52
